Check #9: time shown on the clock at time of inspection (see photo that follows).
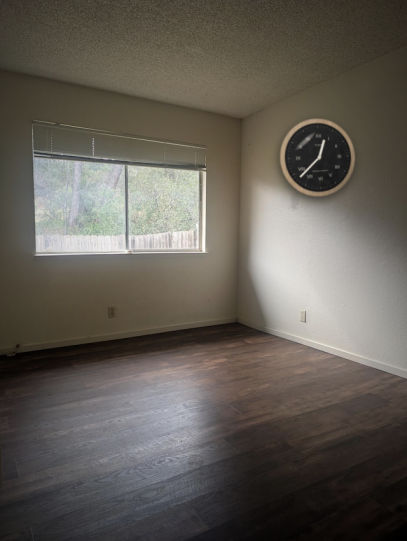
12:38
